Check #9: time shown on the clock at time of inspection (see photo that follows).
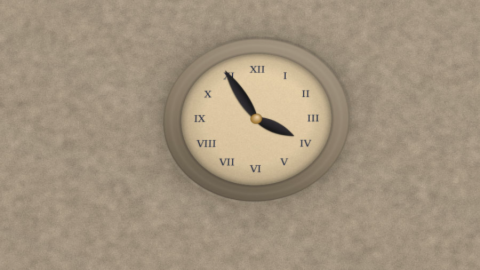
3:55
